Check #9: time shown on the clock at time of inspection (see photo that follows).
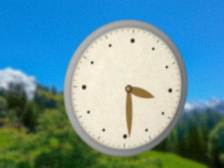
3:29
